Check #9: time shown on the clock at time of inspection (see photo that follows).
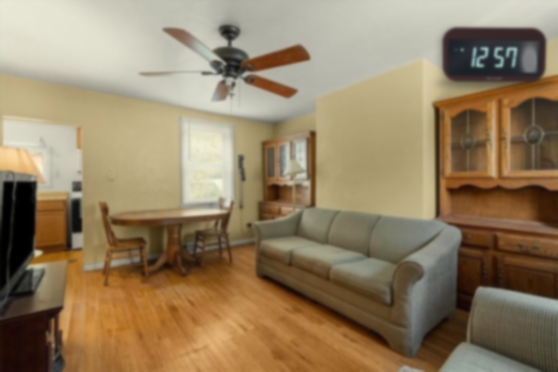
12:57
